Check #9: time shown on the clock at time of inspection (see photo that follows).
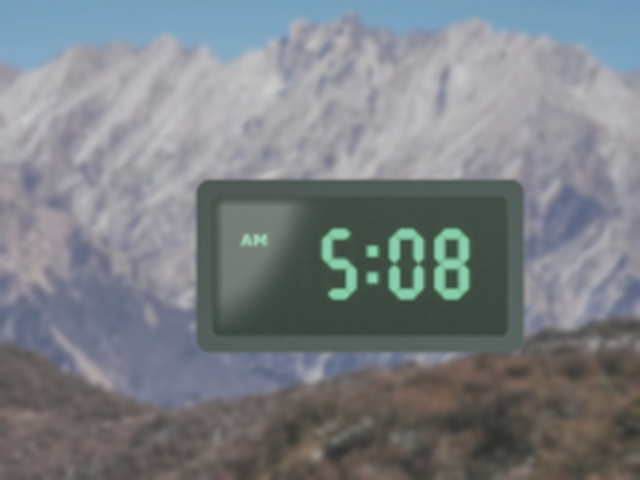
5:08
